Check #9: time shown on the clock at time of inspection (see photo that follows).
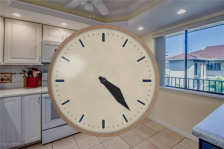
4:23
